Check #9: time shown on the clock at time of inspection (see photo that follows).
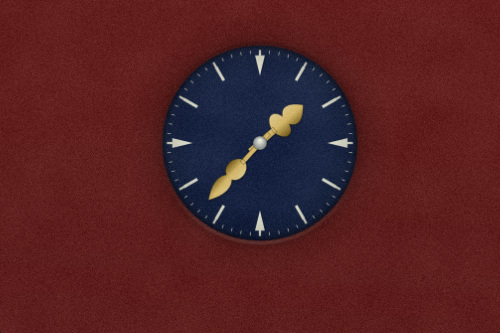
1:37
